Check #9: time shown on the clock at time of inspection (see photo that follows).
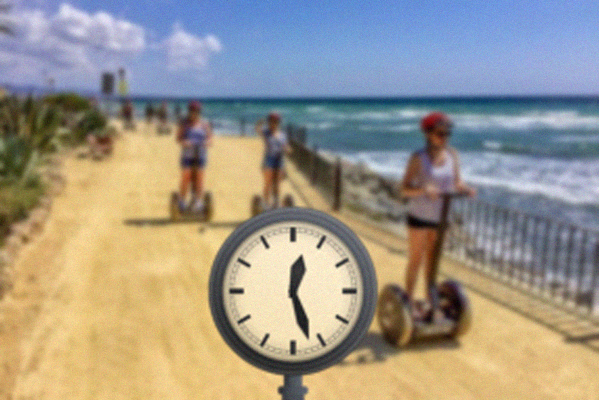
12:27
